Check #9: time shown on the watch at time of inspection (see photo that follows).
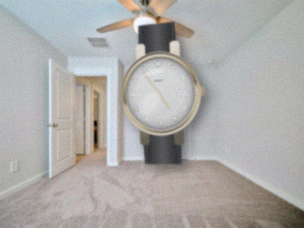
4:54
